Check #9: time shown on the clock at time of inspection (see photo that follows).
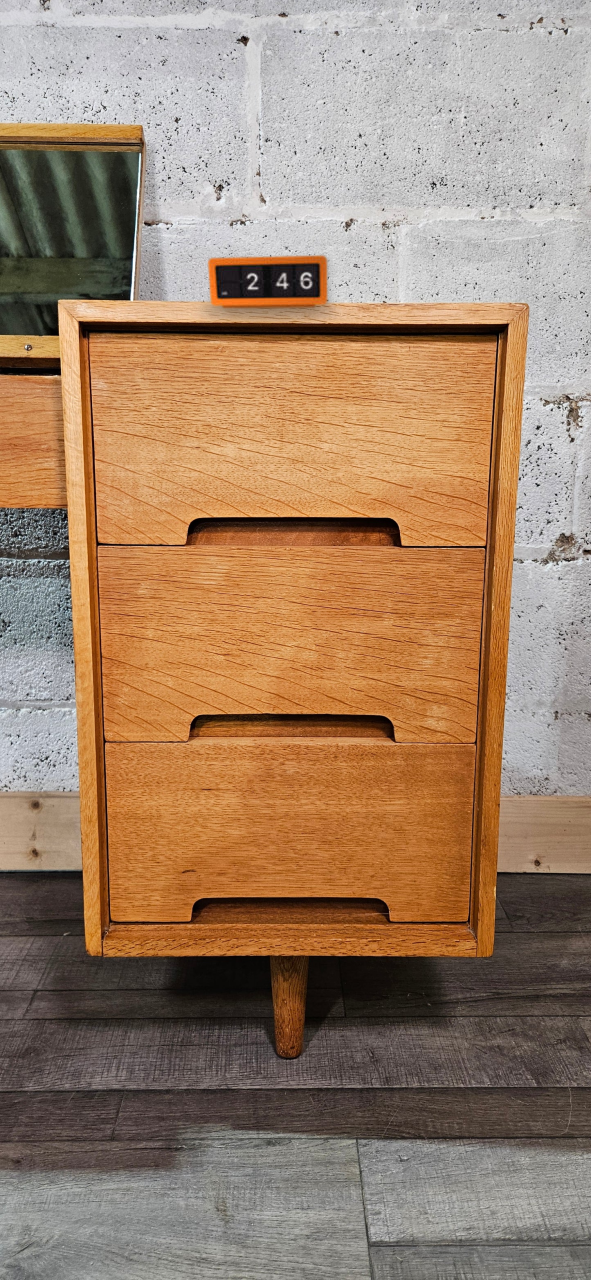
2:46
